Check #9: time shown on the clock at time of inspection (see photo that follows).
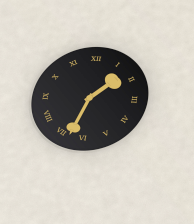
1:33
